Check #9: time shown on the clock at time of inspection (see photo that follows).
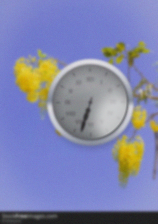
6:33
